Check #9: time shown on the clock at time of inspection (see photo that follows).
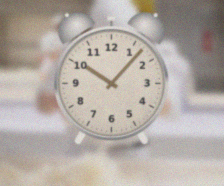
10:07
